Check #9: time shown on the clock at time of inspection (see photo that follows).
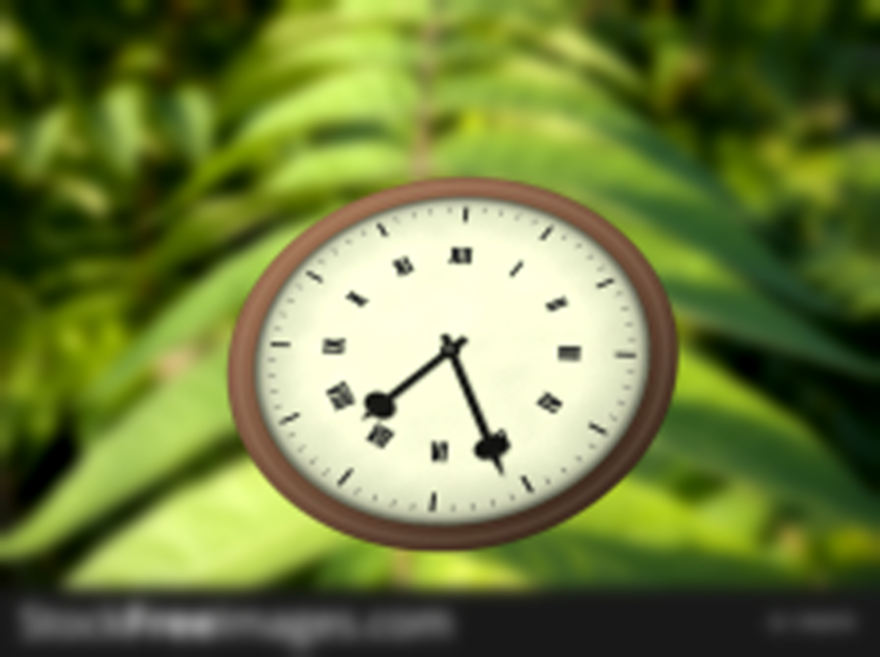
7:26
